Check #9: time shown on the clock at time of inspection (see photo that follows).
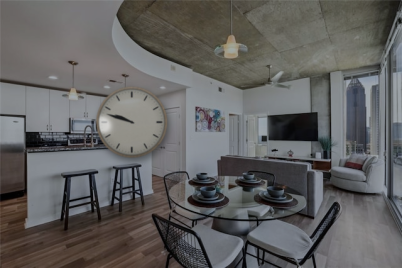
9:48
